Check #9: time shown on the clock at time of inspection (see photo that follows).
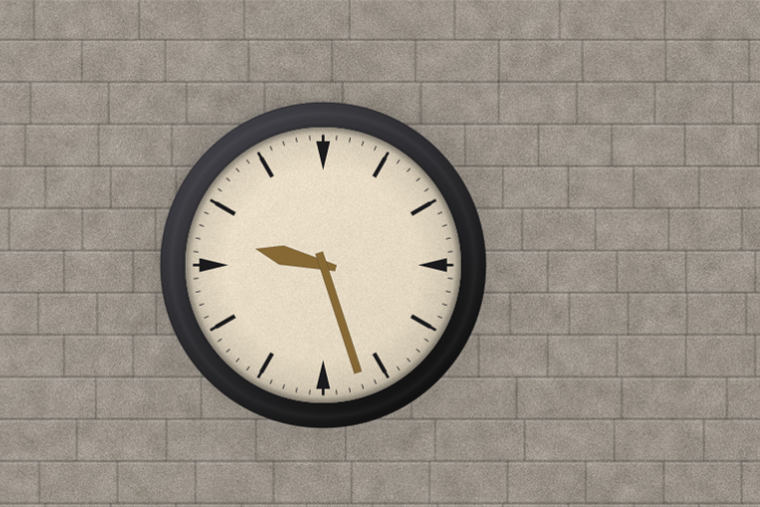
9:27
